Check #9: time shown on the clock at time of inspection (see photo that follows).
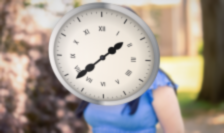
1:38
